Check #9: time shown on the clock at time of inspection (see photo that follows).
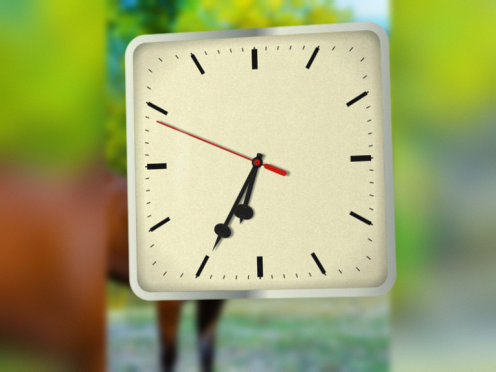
6:34:49
